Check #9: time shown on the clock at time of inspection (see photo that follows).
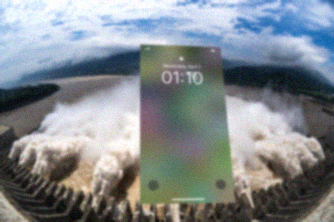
1:10
